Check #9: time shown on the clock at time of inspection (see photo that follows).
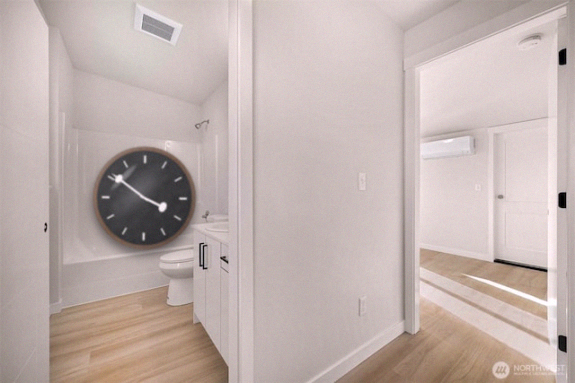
3:51
